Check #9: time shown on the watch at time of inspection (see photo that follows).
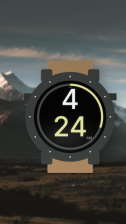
4:24
